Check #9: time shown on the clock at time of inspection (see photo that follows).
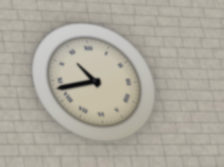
10:43
